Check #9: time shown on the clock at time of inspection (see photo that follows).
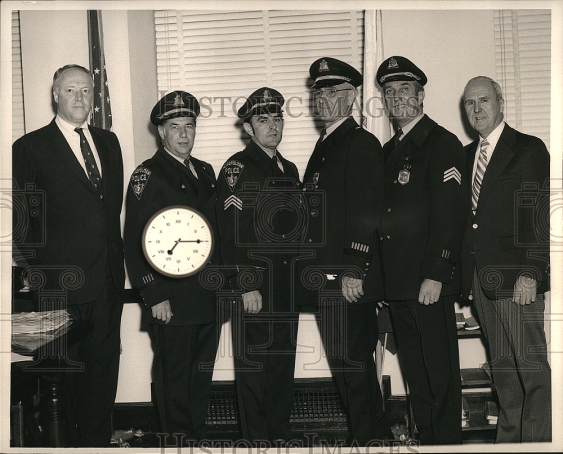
7:15
